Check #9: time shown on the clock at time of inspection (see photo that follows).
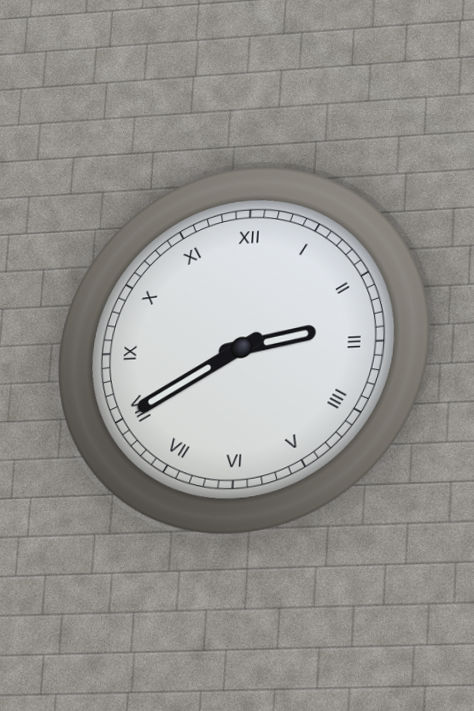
2:40
